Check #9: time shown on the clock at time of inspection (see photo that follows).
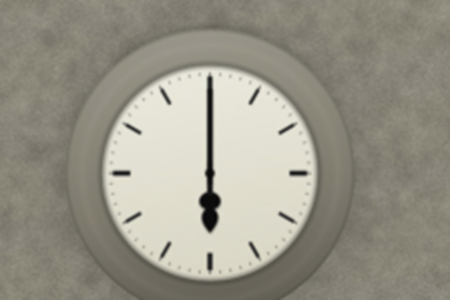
6:00
